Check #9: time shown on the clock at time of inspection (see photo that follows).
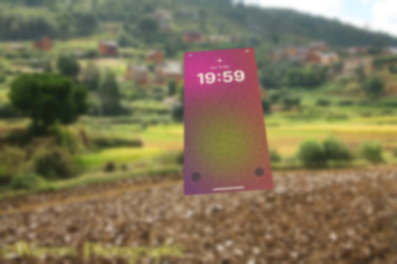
19:59
